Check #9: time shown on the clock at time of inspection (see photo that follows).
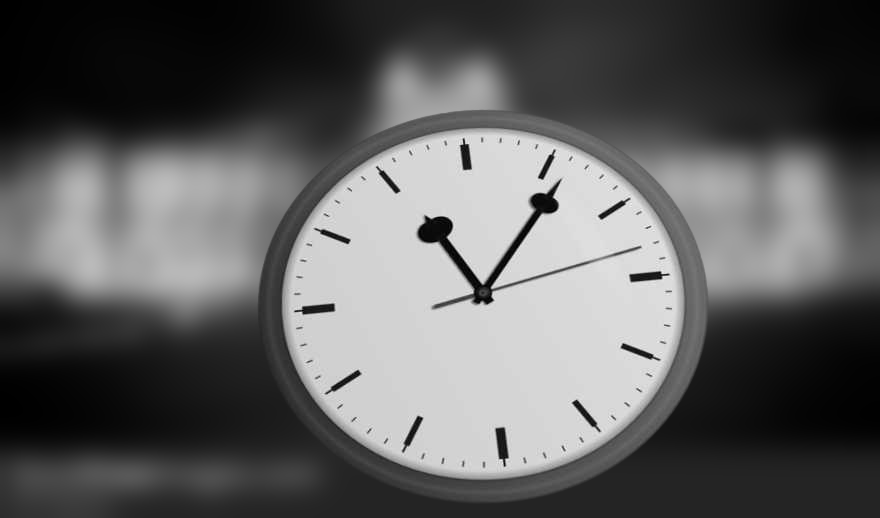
11:06:13
